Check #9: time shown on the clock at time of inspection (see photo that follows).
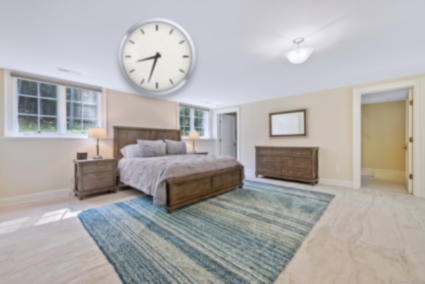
8:33
